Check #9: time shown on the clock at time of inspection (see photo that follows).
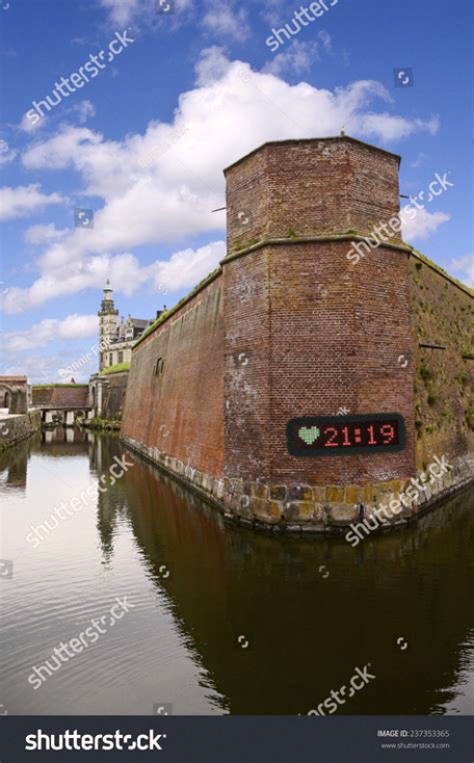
21:19
